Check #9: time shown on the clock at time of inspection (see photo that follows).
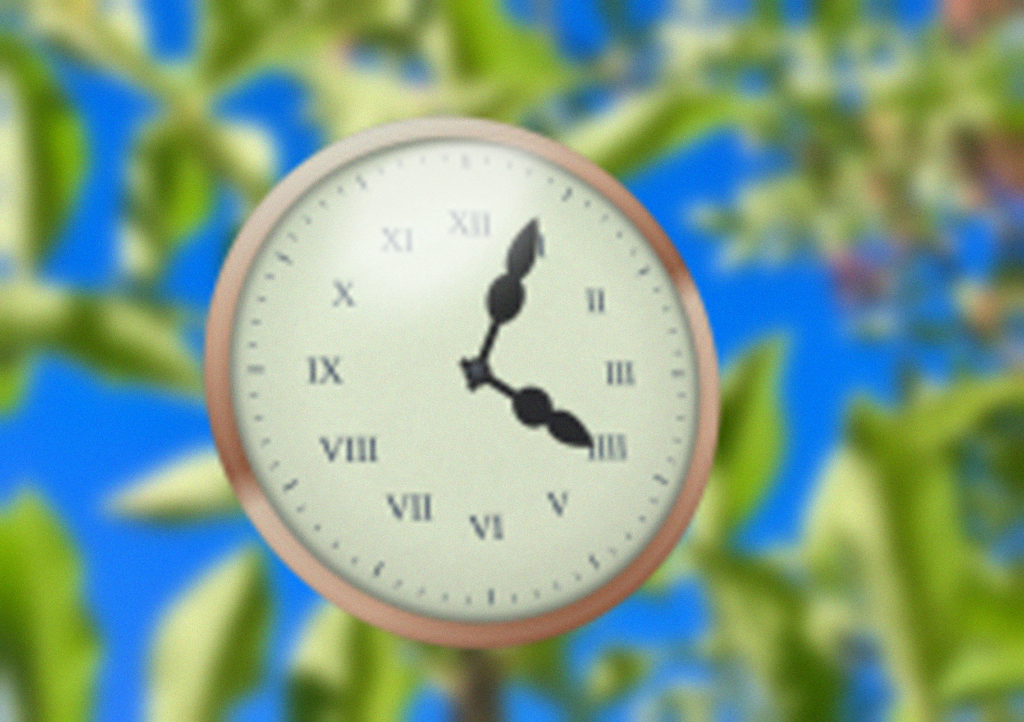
4:04
